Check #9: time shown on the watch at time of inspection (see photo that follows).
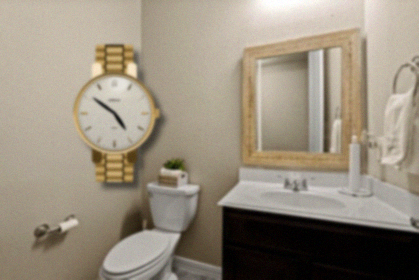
4:51
